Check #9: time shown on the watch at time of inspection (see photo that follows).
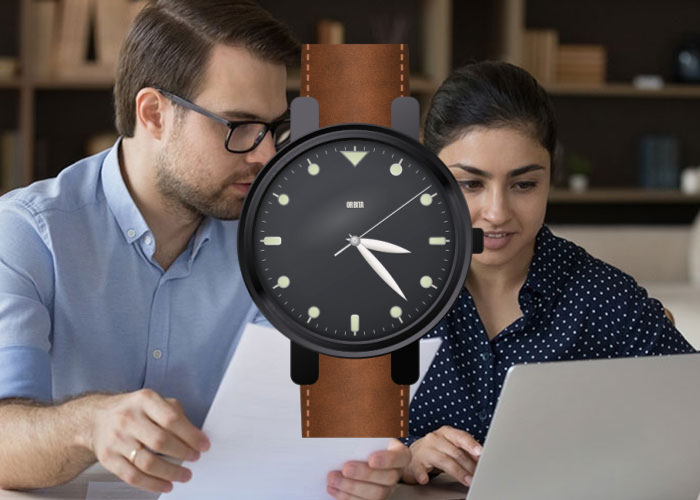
3:23:09
